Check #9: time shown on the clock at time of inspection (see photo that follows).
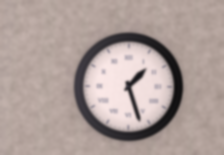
1:27
